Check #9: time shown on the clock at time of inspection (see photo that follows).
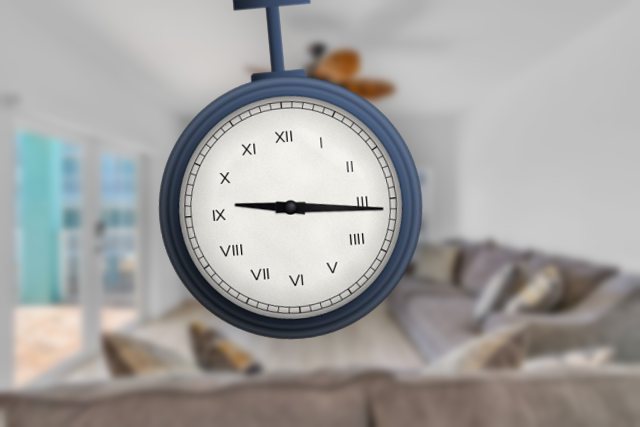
9:16
